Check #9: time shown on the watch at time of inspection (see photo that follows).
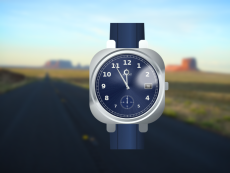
11:55
